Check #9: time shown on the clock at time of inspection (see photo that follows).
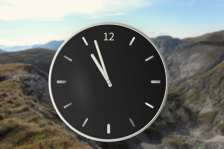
10:57
